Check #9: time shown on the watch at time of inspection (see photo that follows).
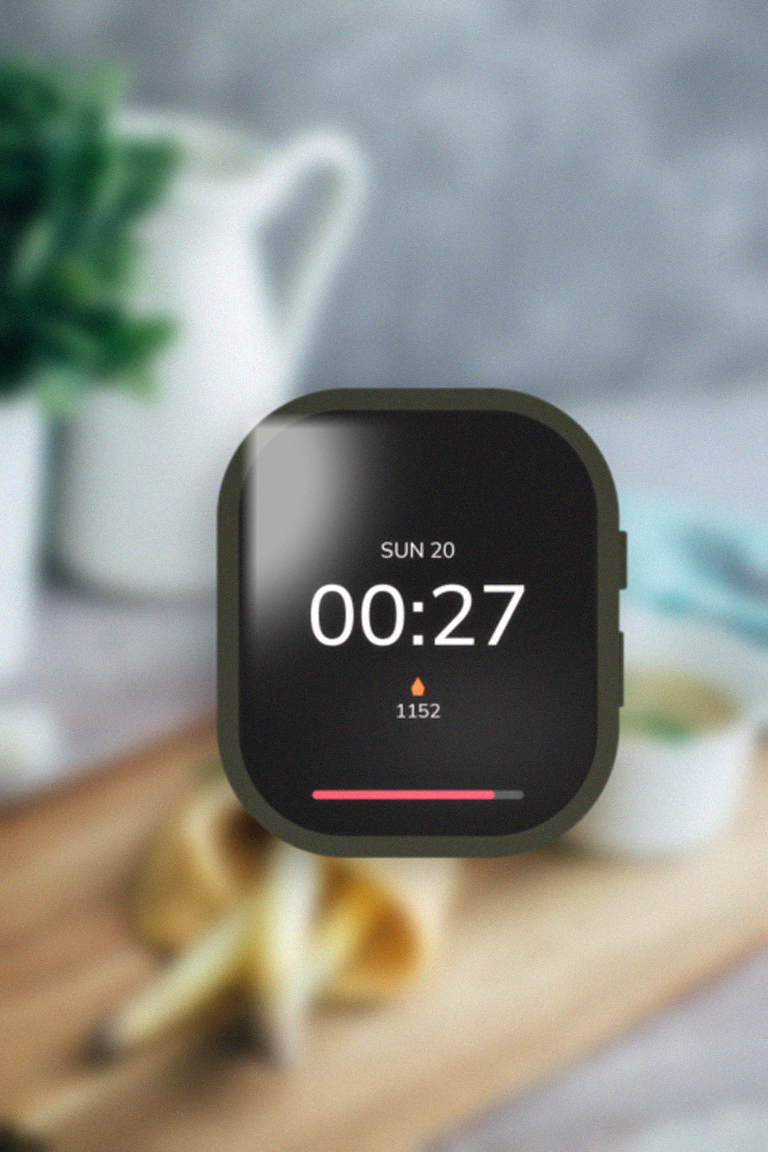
0:27
